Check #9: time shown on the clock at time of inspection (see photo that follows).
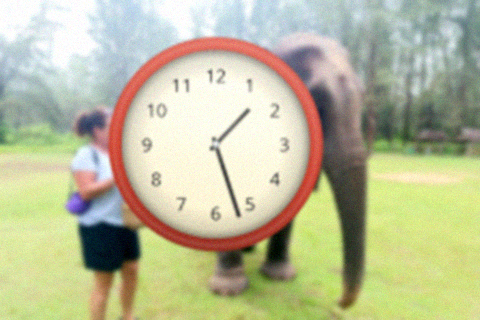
1:27
